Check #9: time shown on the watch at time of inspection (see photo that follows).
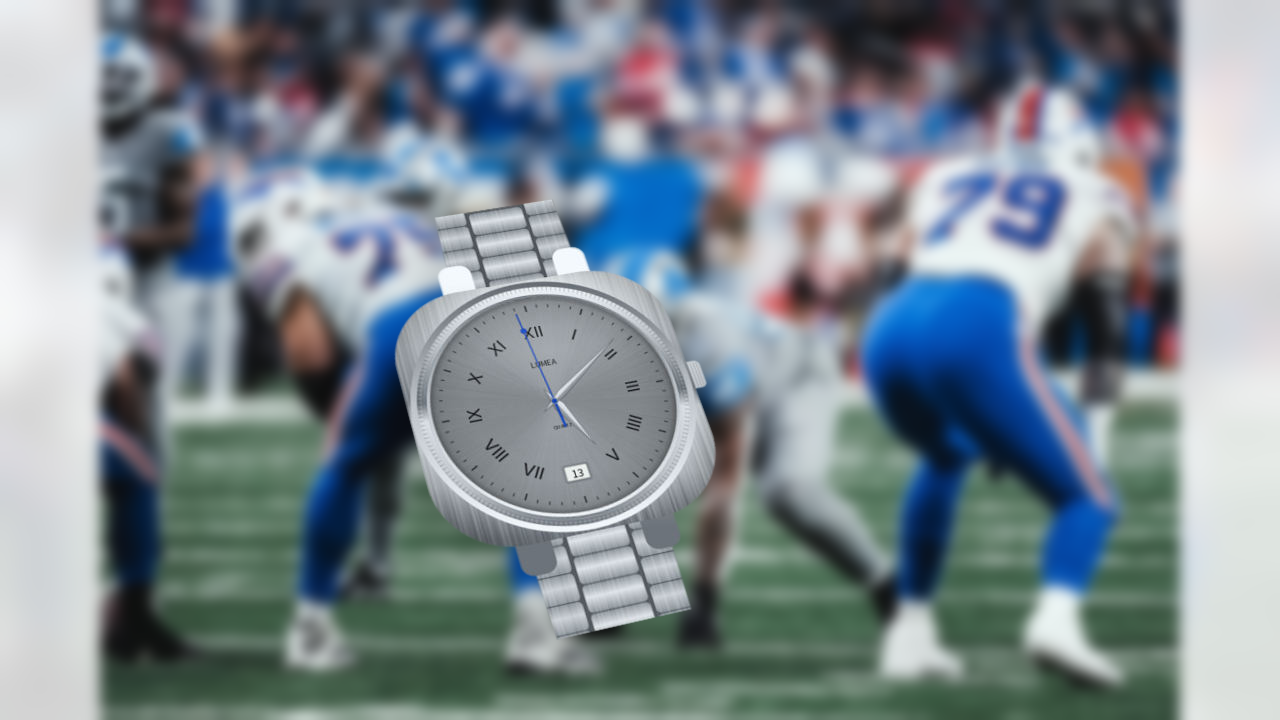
5:08:59
